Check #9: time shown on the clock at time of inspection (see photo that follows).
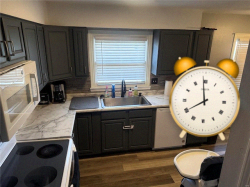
7:59
